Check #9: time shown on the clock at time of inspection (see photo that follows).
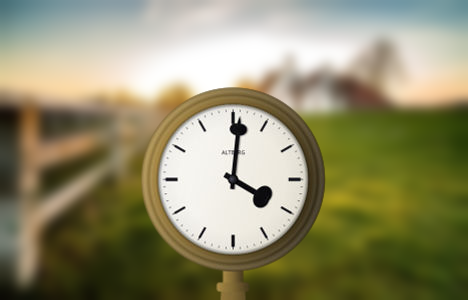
4:01
